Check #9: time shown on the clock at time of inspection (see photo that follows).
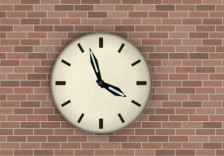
3:57
